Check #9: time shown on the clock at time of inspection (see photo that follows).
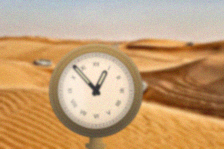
12:53
